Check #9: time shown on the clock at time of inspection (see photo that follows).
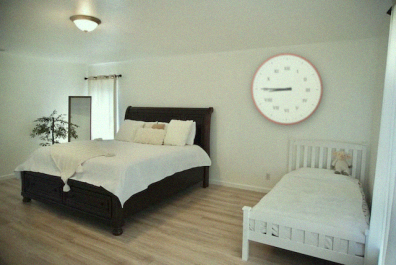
8:45
